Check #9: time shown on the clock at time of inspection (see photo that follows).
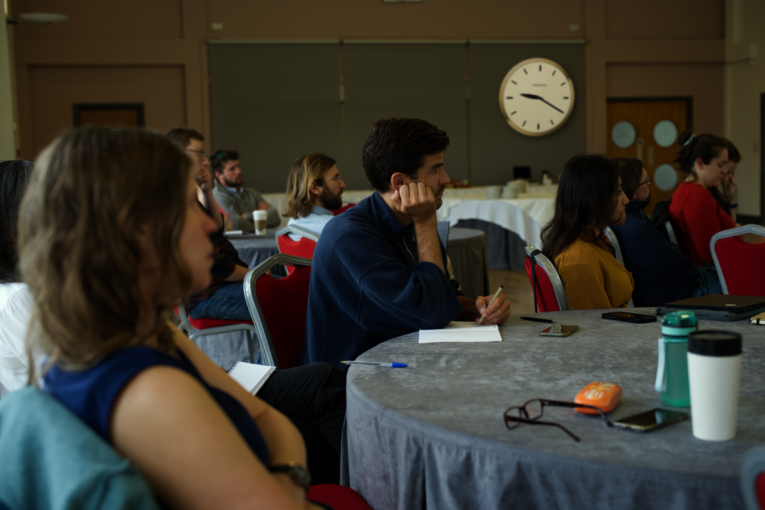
9:20
